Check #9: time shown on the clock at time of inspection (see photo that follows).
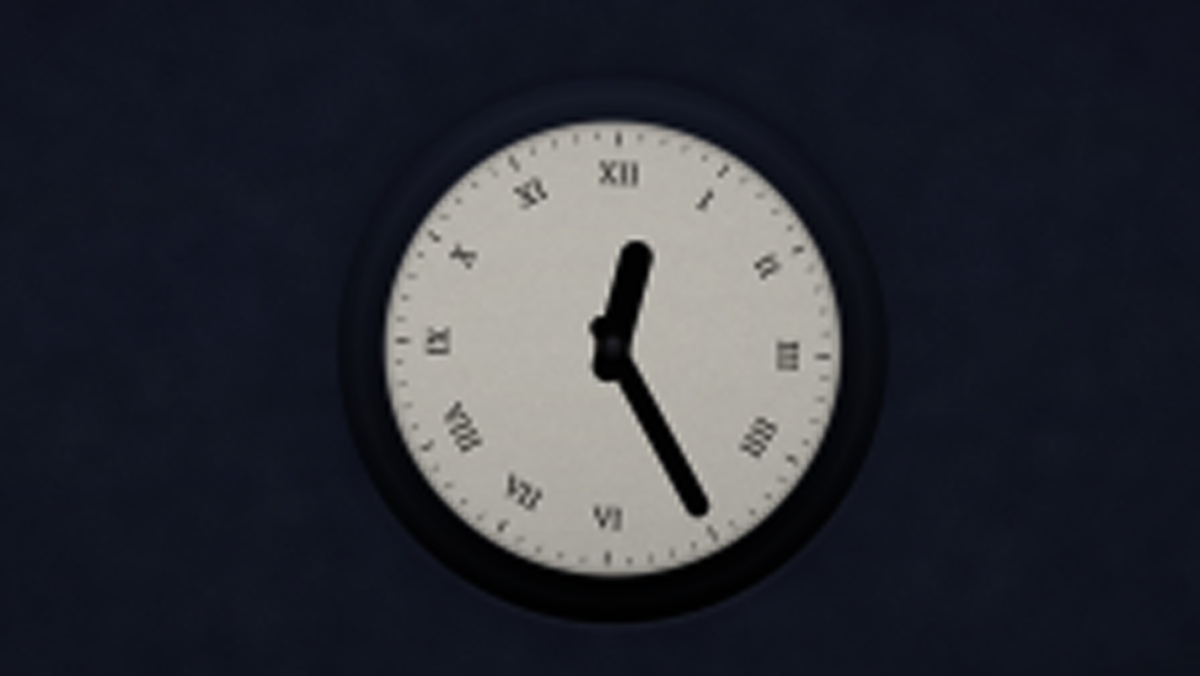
12:25
